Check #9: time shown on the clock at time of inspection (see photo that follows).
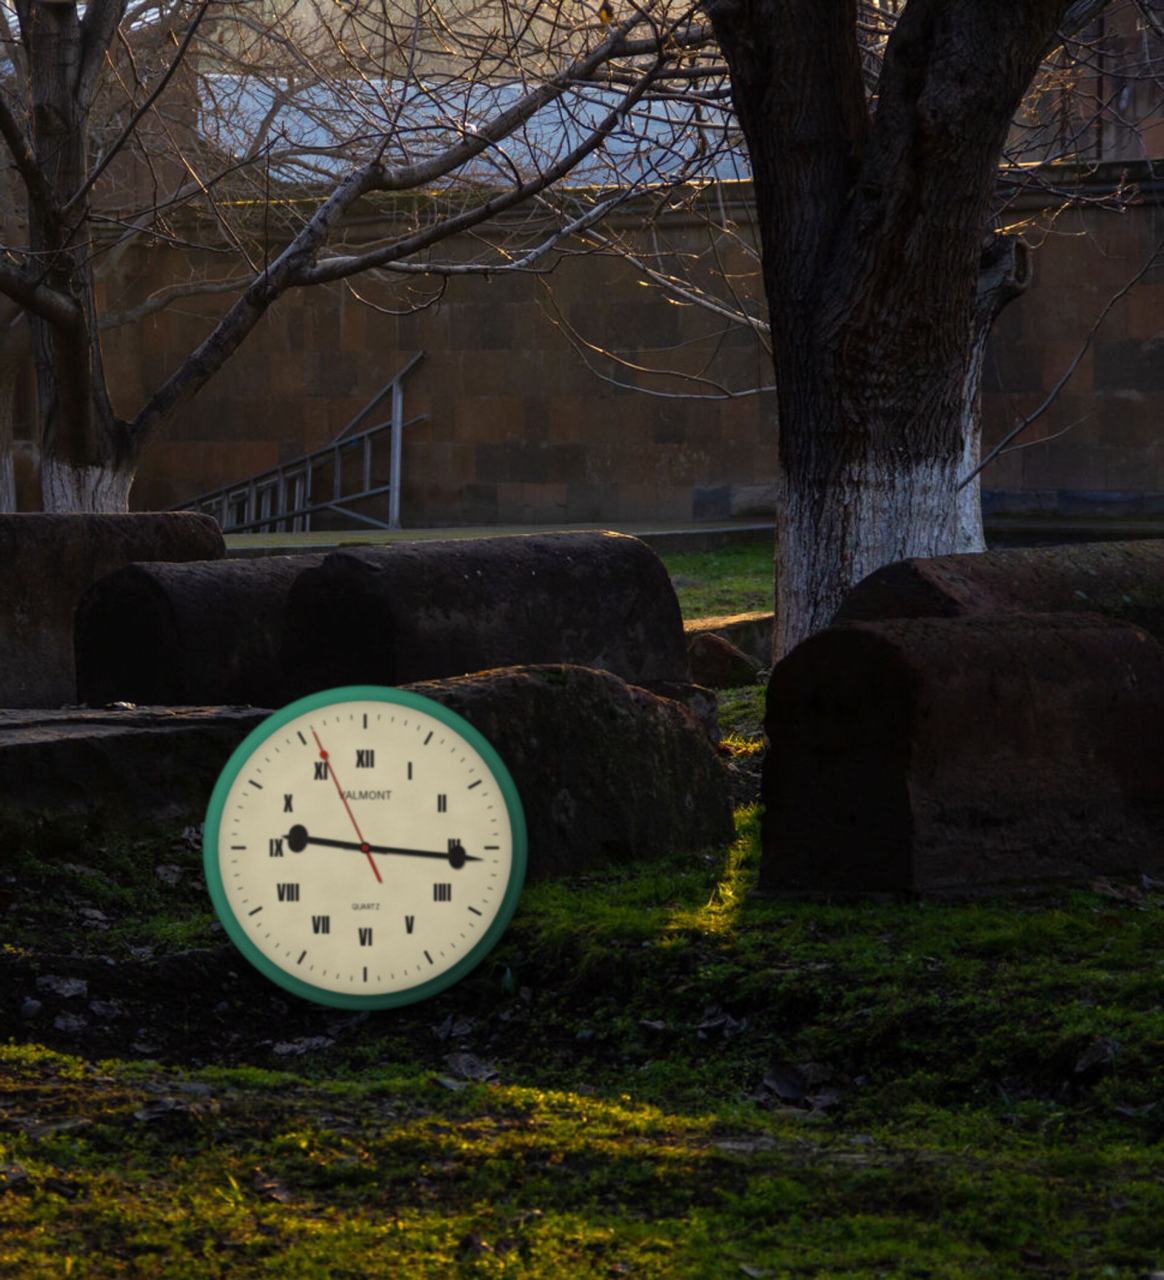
9:15:56
